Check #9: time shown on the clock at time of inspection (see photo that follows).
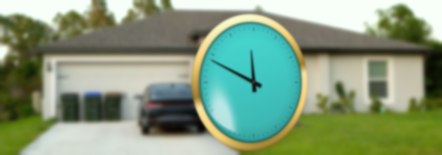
11:49
